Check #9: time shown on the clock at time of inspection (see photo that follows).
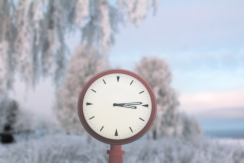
3:14
